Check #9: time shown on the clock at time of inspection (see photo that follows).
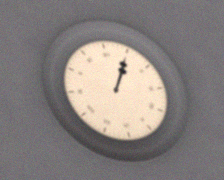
1:05
